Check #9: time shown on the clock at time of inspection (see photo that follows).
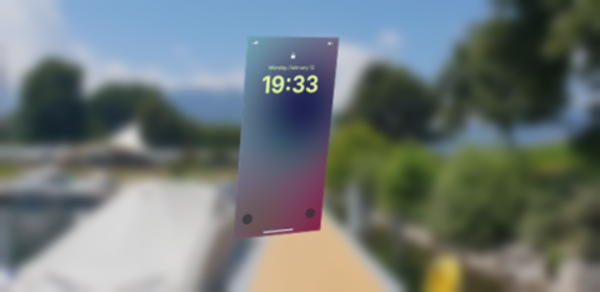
19:33
